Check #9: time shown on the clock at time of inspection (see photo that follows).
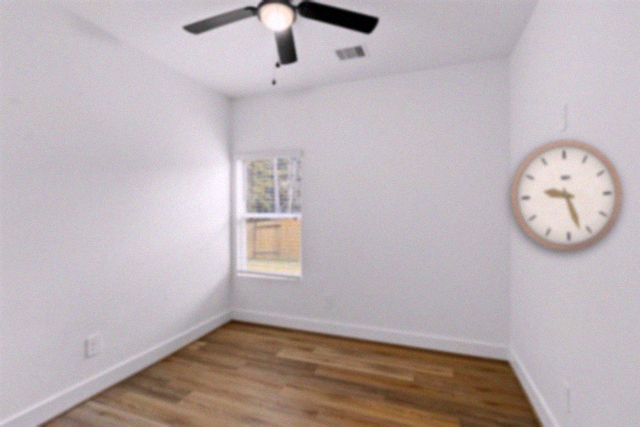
9:27
